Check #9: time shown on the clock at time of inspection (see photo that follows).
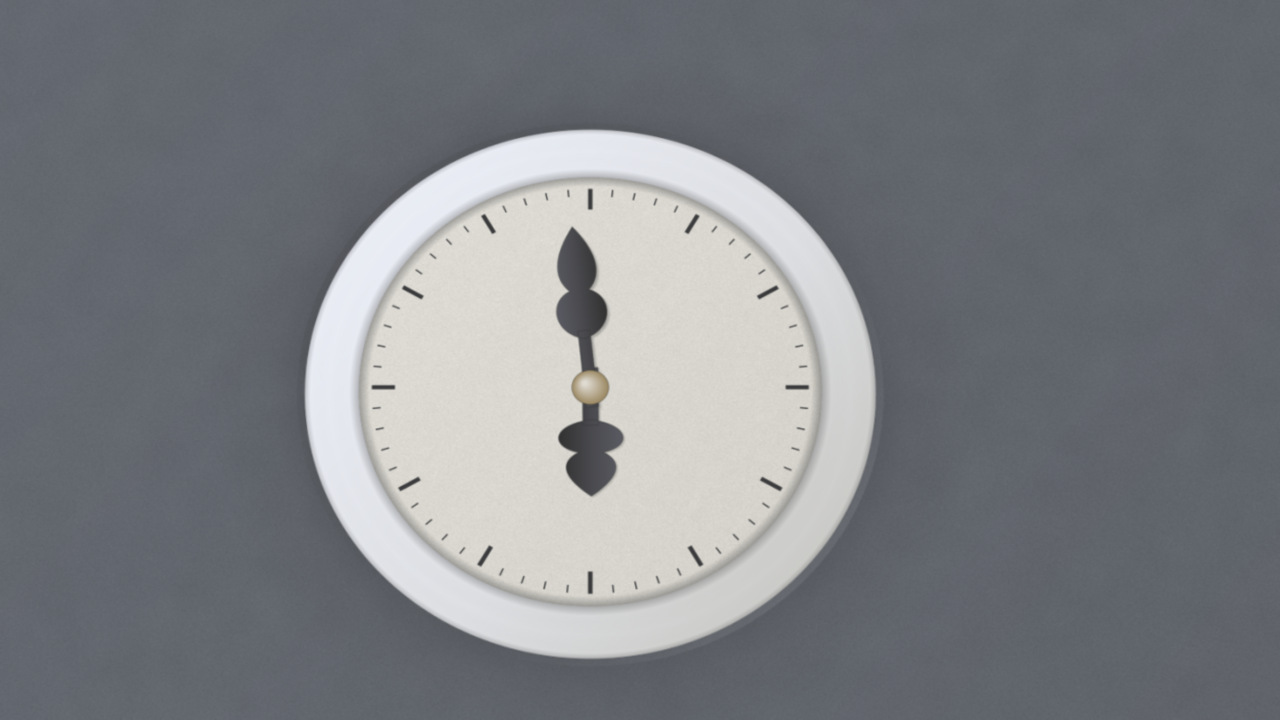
5:59
